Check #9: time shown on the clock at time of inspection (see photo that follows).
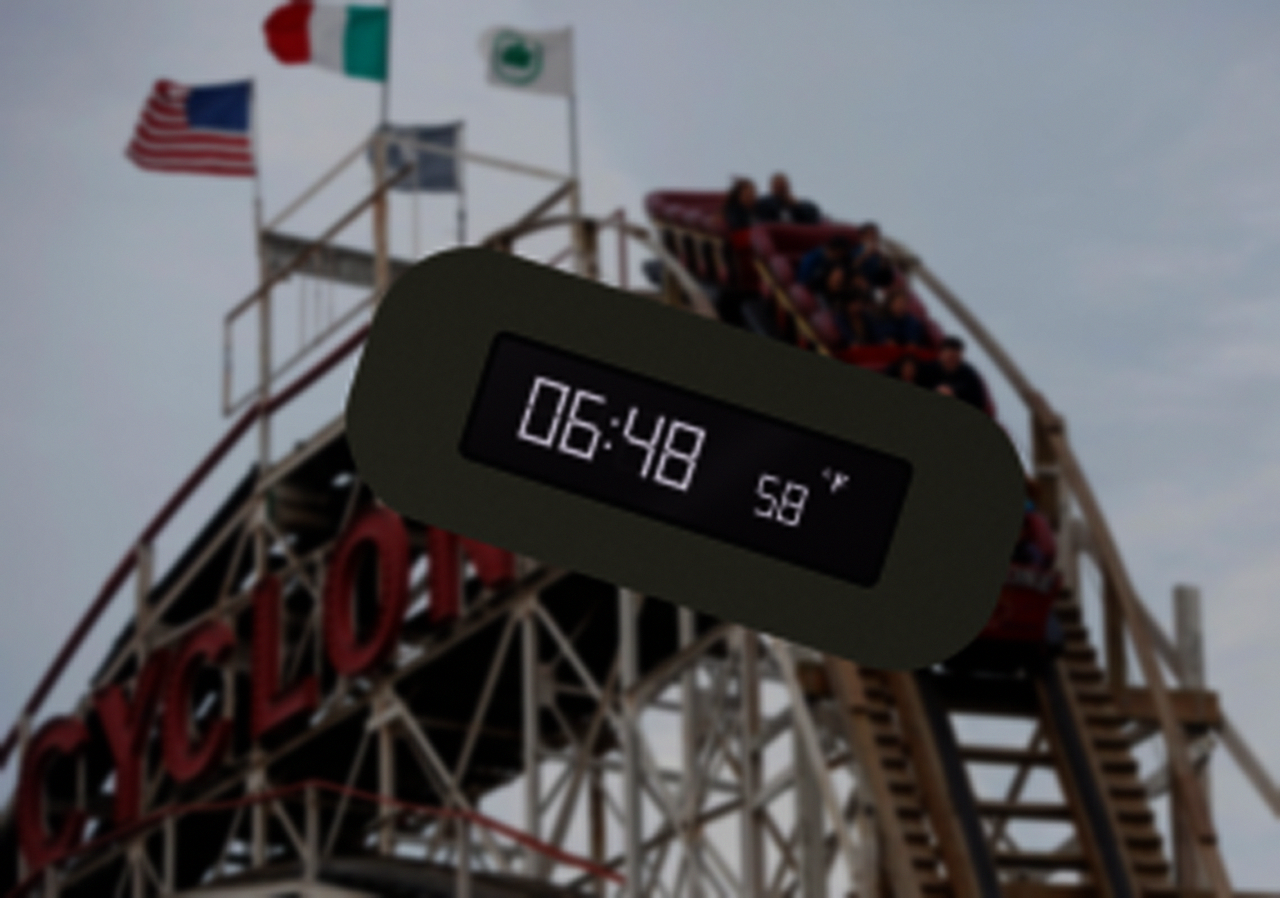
6:48
